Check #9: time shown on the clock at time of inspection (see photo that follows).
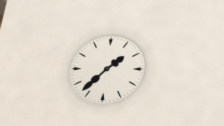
1:37
